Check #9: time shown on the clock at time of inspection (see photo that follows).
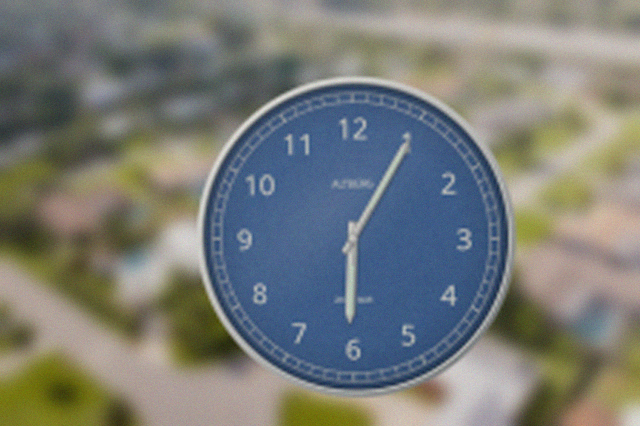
6:05
